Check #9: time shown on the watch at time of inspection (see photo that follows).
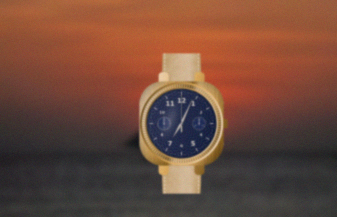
7:04
